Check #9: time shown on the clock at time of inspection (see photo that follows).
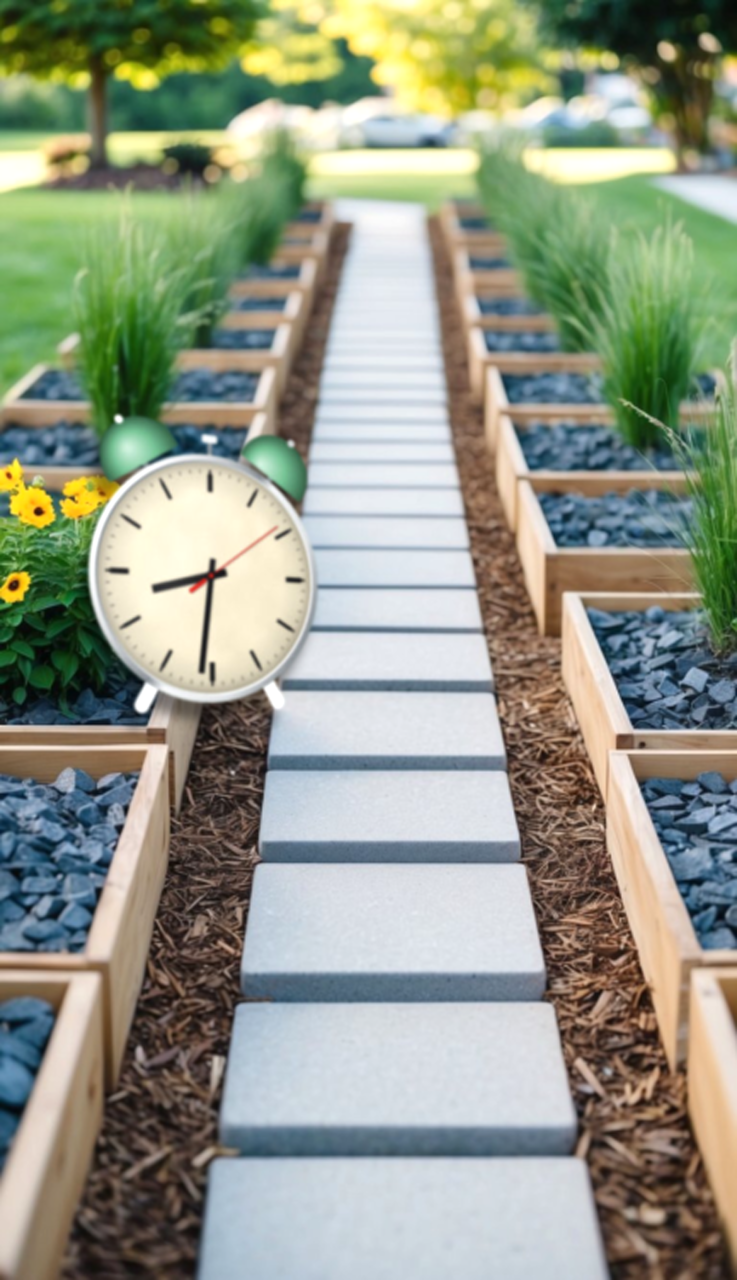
8:31:09
